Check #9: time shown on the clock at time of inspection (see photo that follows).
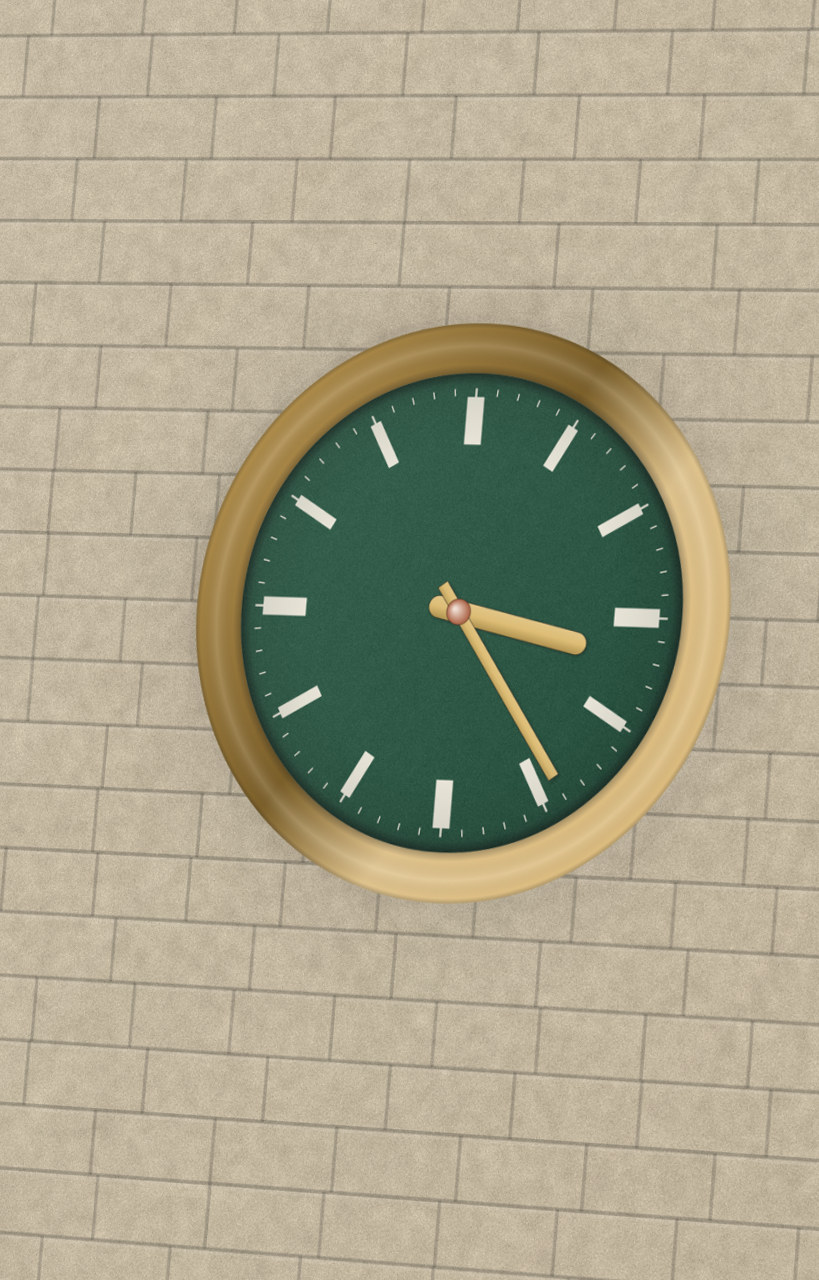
3:24
